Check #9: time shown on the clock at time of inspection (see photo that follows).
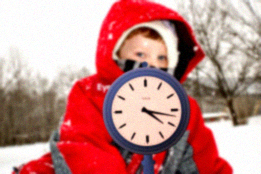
4:17
